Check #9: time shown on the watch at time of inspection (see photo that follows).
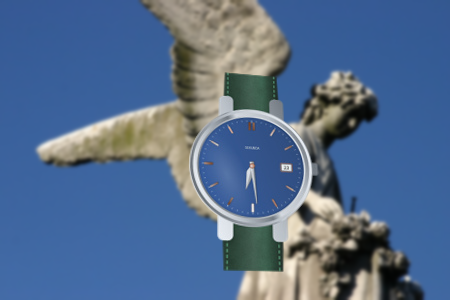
6:29
